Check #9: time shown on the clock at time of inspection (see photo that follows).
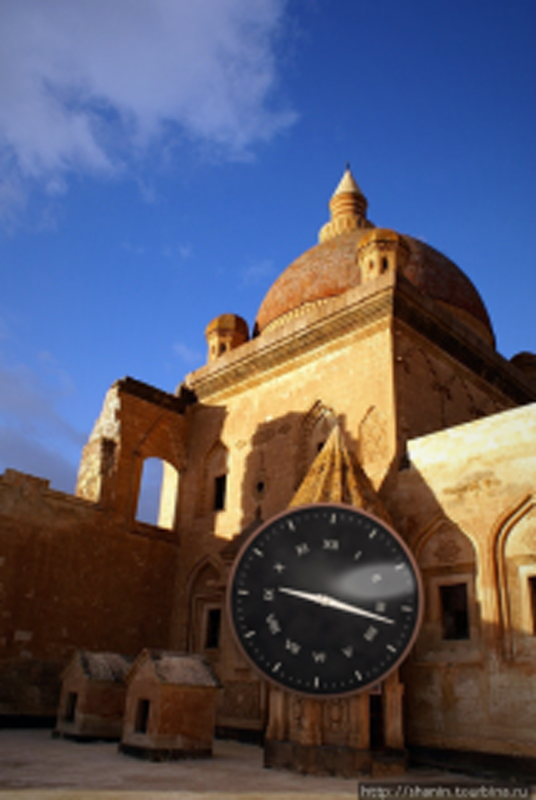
9:17
